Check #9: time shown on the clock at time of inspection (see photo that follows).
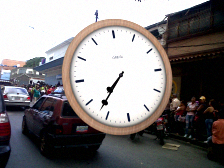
7:37
